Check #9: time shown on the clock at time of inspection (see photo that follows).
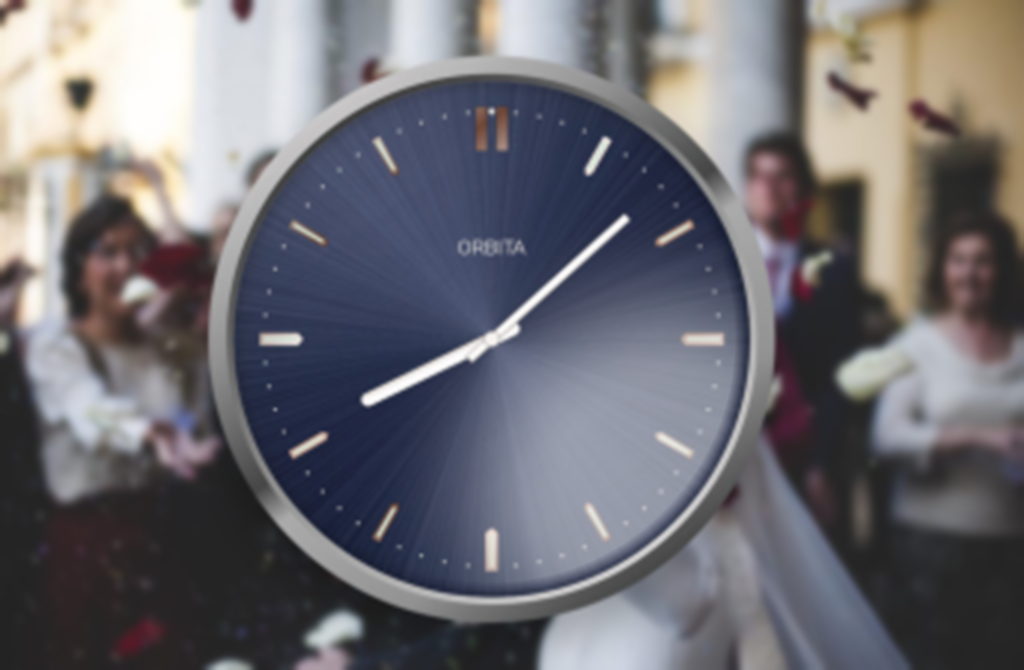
8:08
